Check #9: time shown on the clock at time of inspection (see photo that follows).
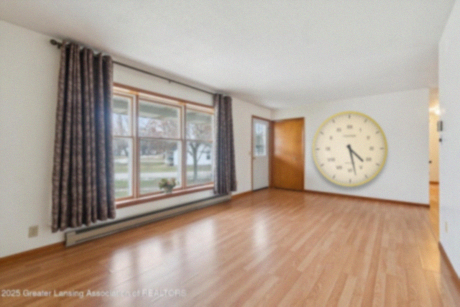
4:28
